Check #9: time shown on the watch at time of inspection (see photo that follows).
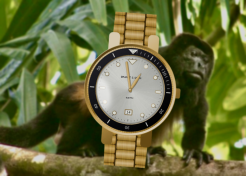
12:58
